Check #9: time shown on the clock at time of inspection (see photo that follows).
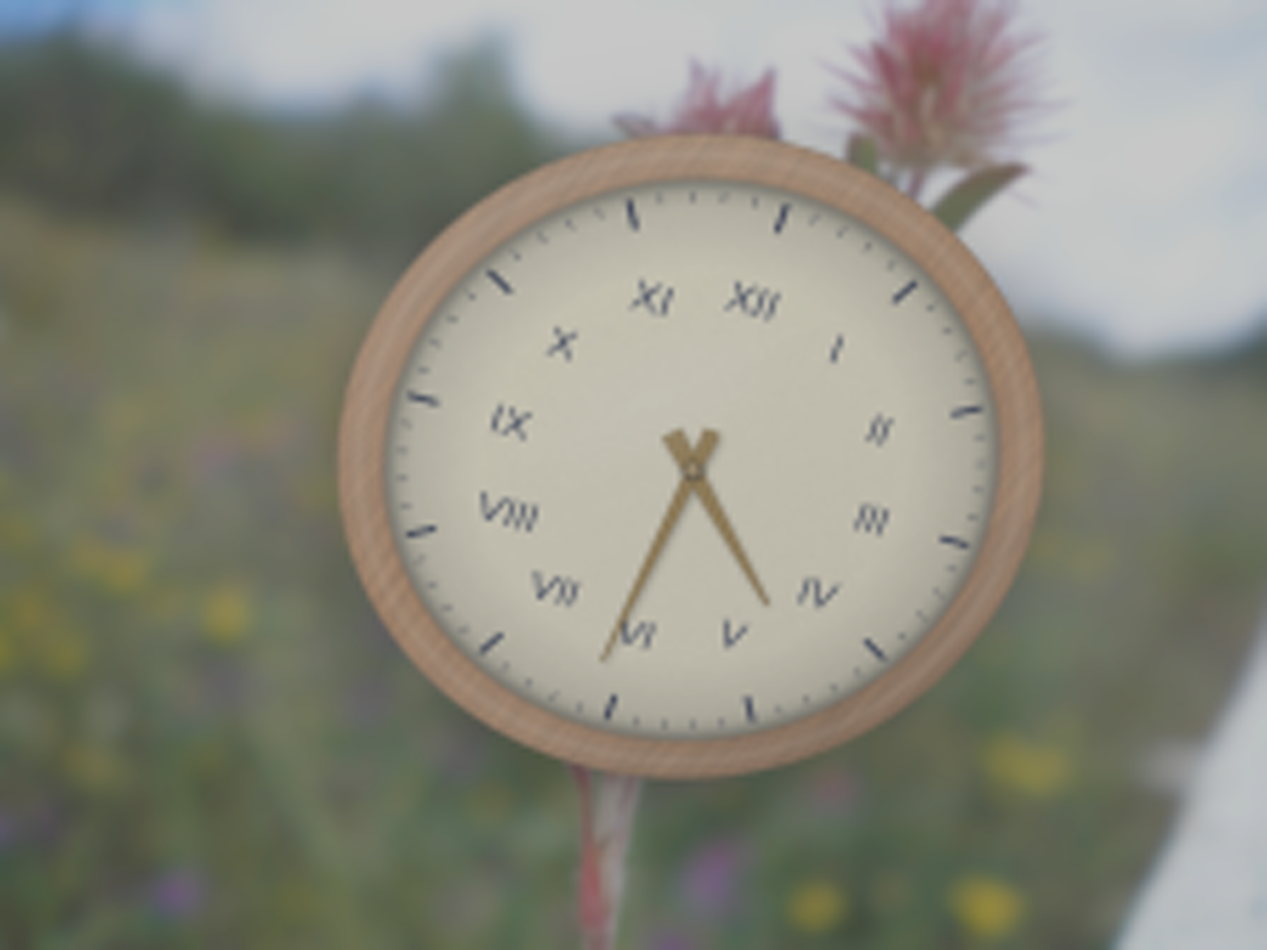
4:31
